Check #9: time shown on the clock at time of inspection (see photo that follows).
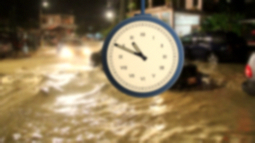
10:49
